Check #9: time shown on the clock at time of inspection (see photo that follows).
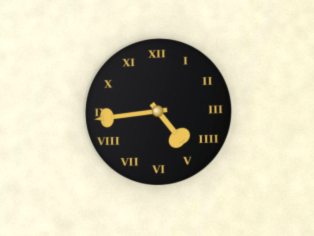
4:44
